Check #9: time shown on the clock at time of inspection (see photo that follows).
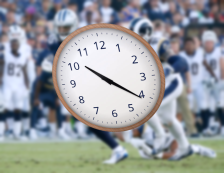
10:21
